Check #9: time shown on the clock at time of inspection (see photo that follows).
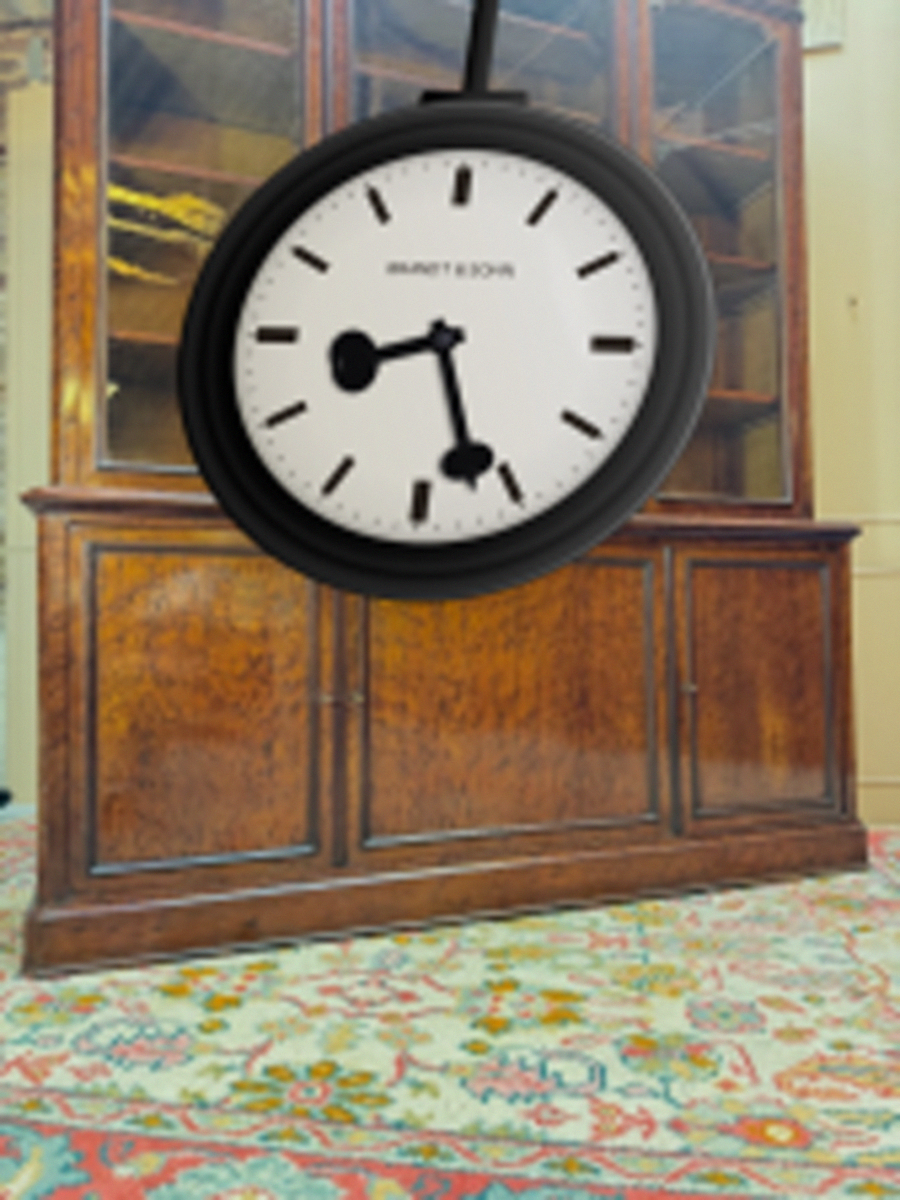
8:27
